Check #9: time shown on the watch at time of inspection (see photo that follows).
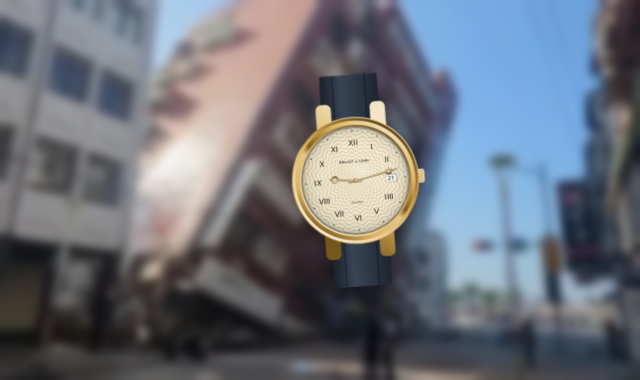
9:13
